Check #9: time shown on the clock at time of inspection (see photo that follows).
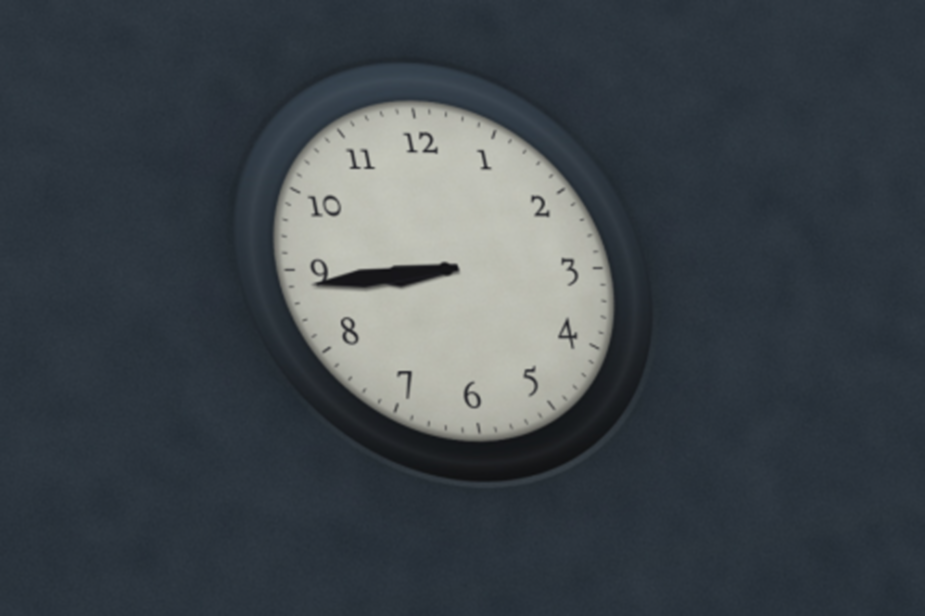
8:44
